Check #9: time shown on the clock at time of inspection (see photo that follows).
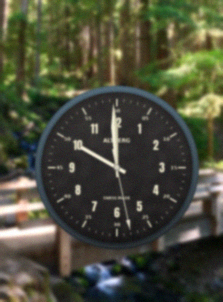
9:59:28
